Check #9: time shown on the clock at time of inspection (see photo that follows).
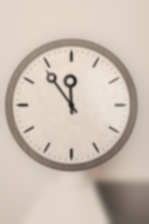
11:54
